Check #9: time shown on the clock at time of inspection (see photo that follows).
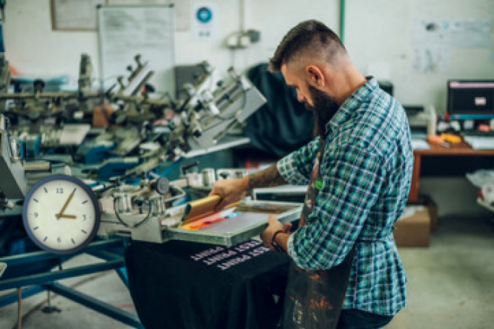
3:05
